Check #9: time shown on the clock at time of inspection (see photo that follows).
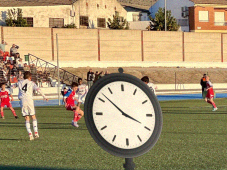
3:52
